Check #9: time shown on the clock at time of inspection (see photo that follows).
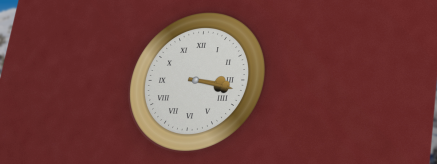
3:17
